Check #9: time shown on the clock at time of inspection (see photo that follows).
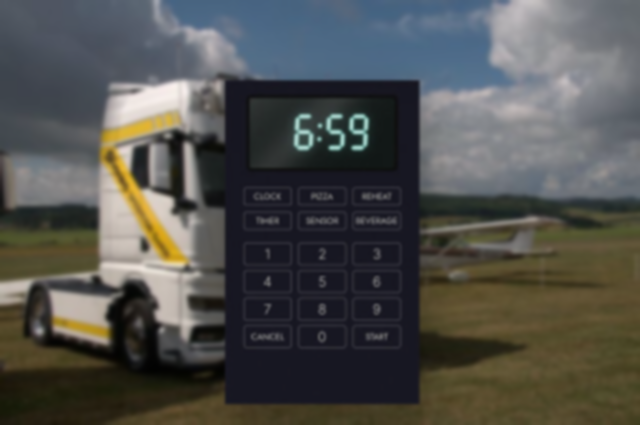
6:59
